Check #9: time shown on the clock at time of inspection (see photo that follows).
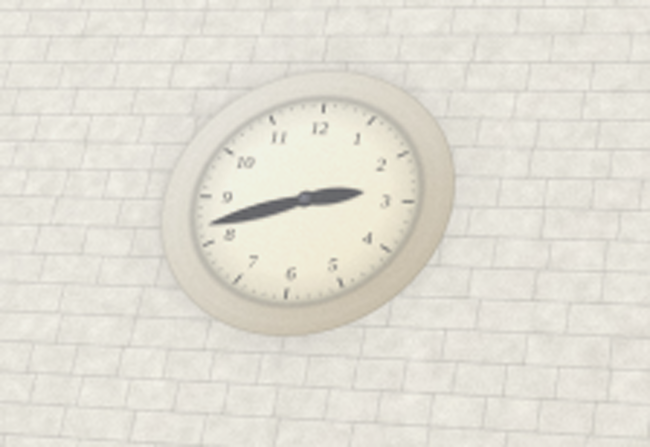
2:42
